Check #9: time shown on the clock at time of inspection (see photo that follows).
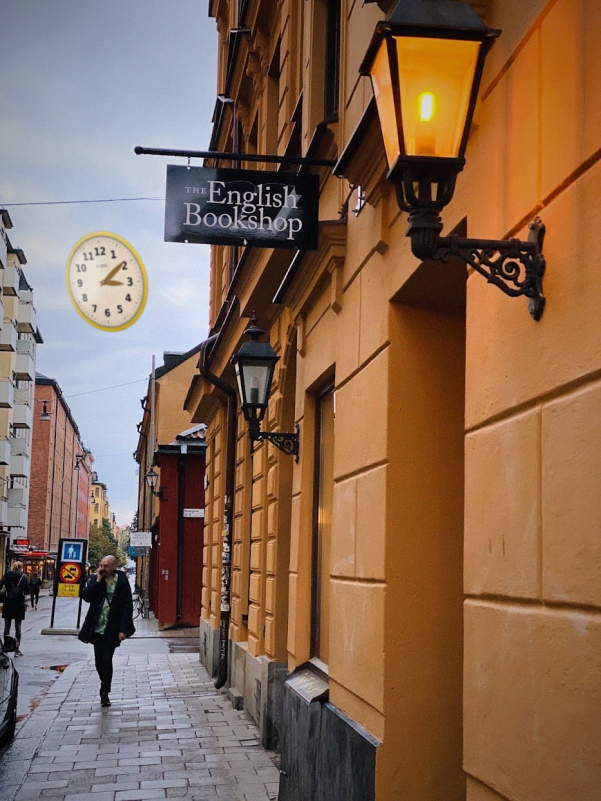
3:09
